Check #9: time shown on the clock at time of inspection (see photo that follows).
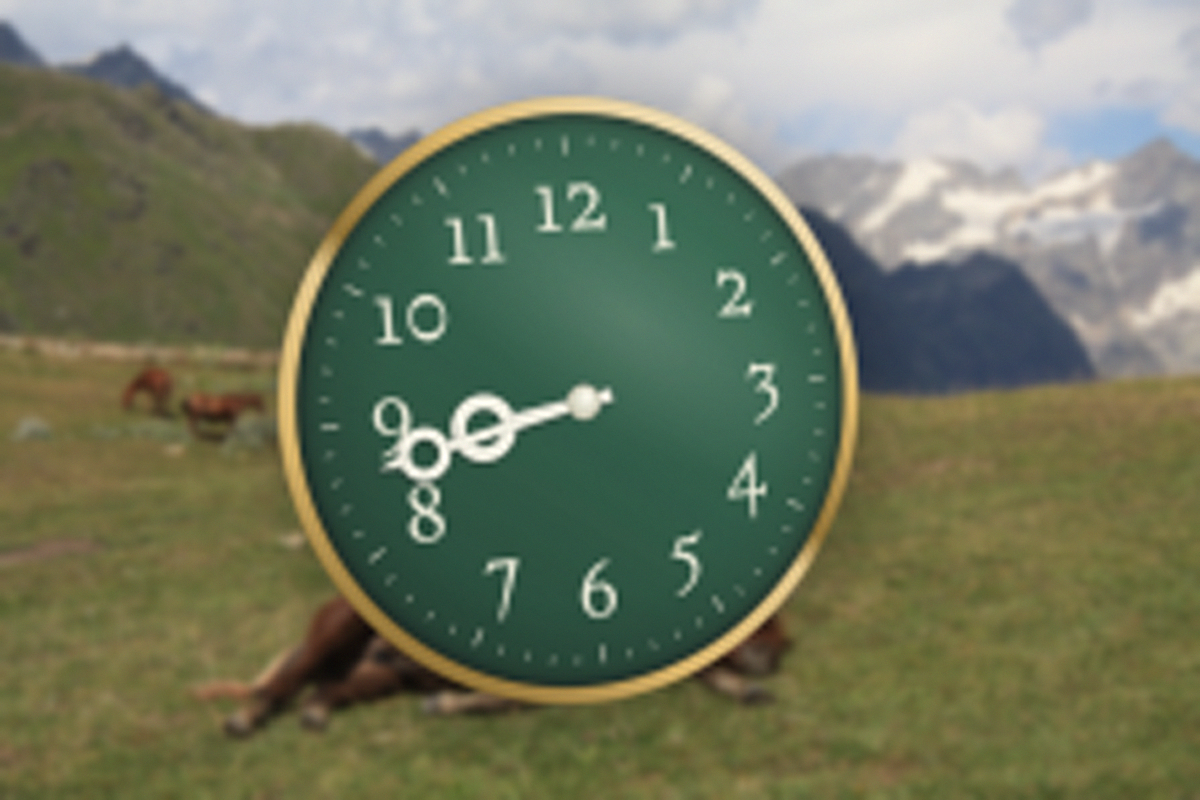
8:43
